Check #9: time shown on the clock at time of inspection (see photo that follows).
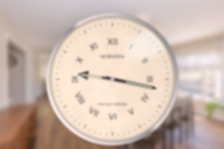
9:17
